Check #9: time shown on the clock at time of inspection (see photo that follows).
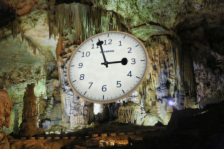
2:57
